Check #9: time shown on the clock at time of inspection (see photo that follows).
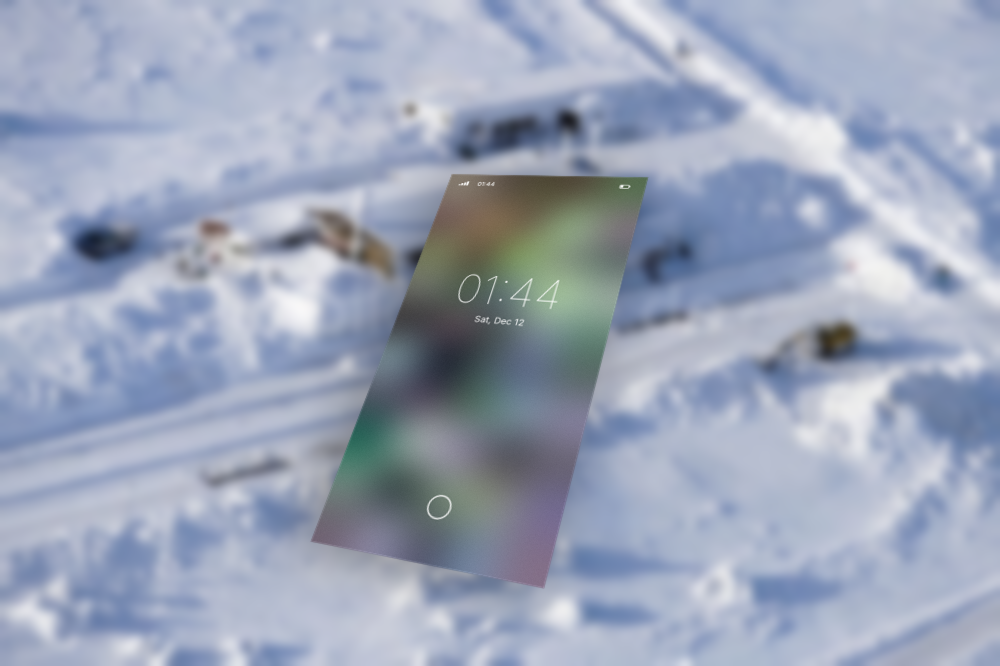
1:44
